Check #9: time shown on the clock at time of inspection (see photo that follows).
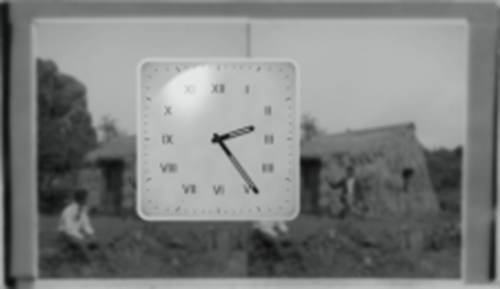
2:24
